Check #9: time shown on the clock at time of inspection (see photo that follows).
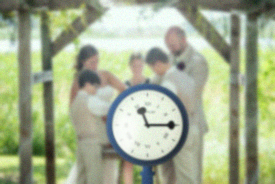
11:15
